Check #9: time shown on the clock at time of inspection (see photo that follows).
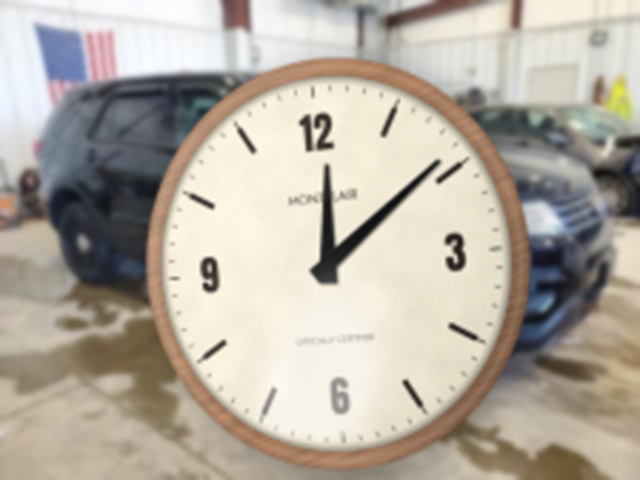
12:09
